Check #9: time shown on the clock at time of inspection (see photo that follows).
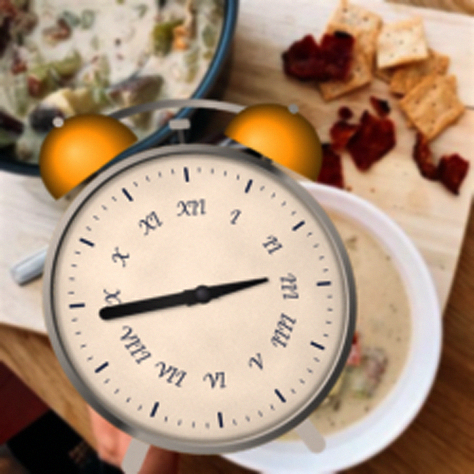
2:44
